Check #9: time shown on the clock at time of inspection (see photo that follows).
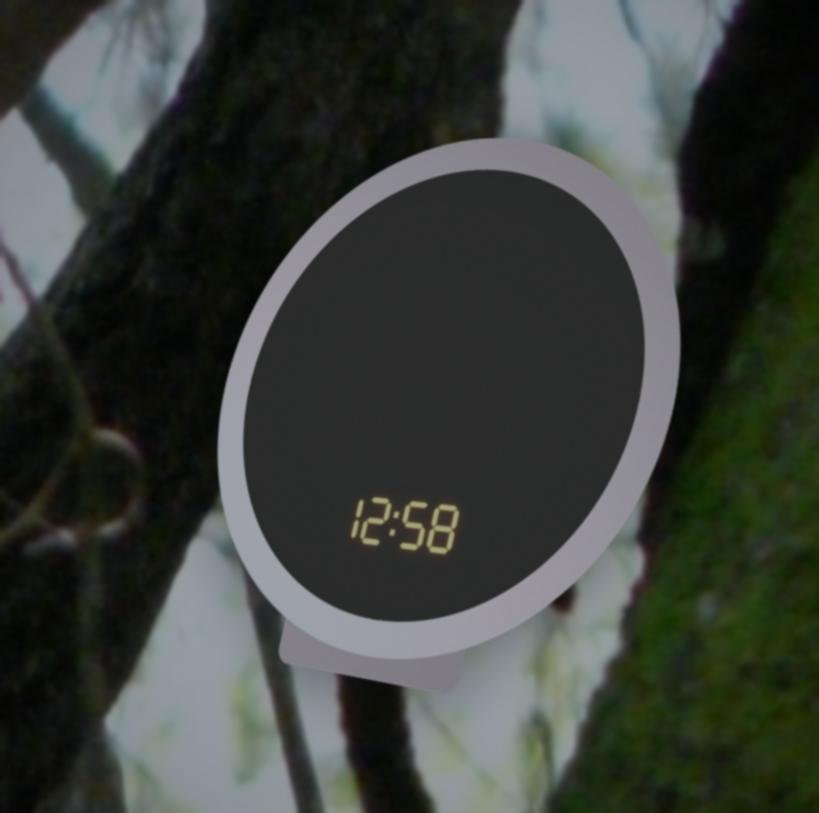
12:58
